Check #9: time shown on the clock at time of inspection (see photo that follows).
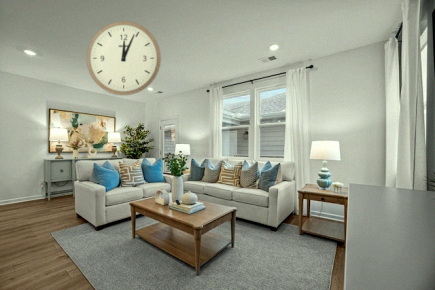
12:04
